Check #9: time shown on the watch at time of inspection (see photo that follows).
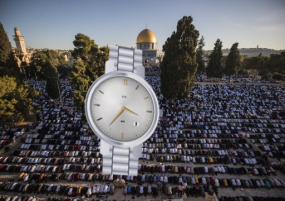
3:36
